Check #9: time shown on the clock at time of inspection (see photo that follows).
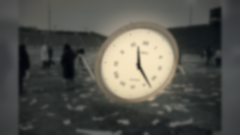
11:23
